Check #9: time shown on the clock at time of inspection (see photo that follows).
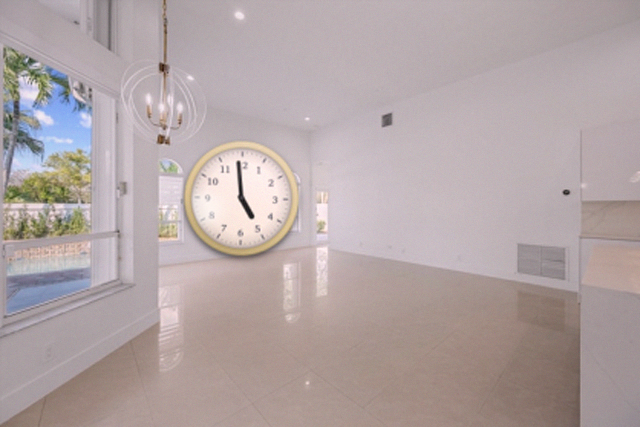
4:59
